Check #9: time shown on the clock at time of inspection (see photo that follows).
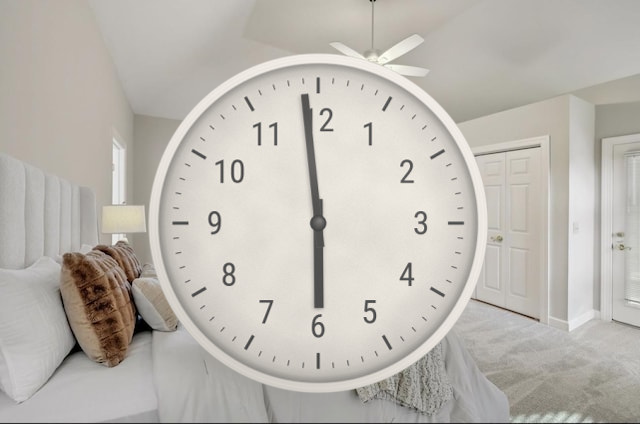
5:59
